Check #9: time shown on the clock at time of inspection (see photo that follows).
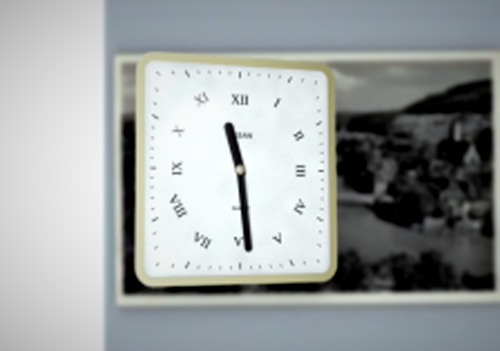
11:29
